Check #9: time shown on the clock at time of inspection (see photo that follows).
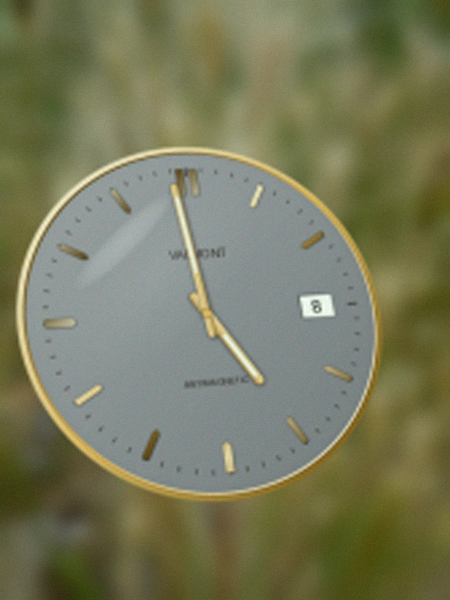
4:59
